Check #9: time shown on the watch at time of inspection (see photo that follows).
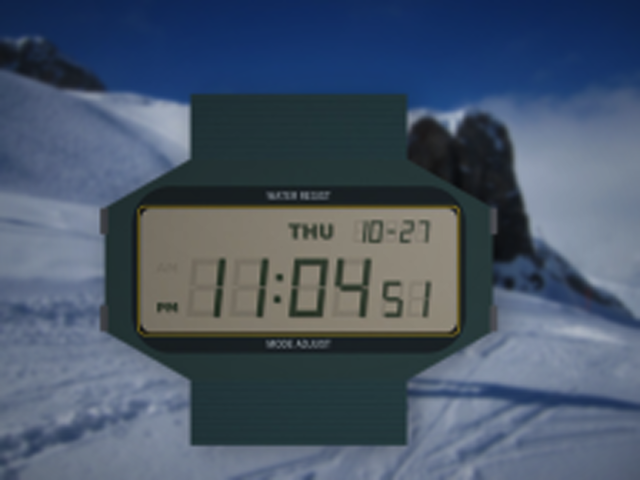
11:04:51
